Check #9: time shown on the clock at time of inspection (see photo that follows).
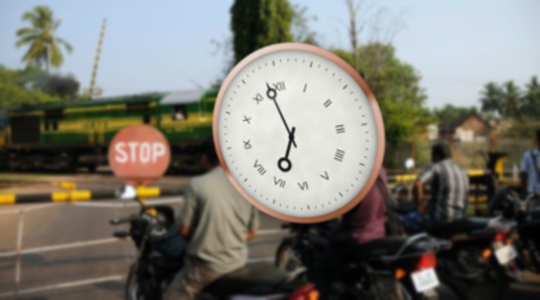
6:58
